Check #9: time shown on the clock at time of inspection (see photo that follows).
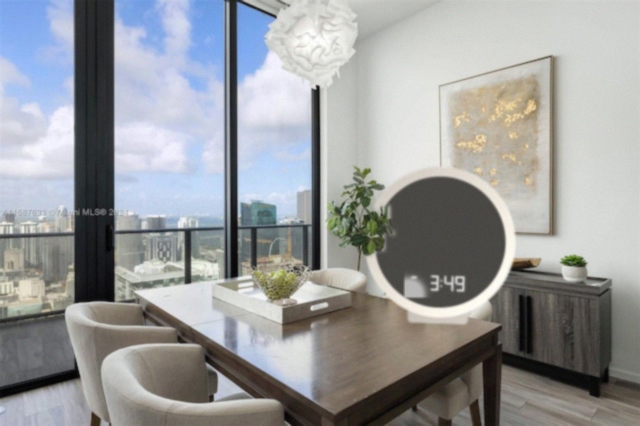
3:49
